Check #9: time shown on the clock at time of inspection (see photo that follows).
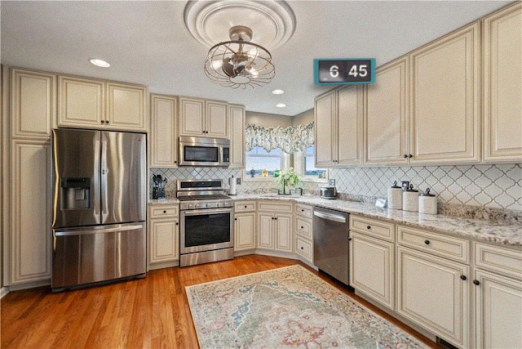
6:45
